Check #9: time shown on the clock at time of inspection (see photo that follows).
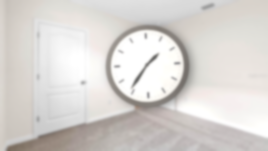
1:36
